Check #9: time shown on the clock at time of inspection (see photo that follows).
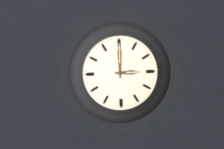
3:00
